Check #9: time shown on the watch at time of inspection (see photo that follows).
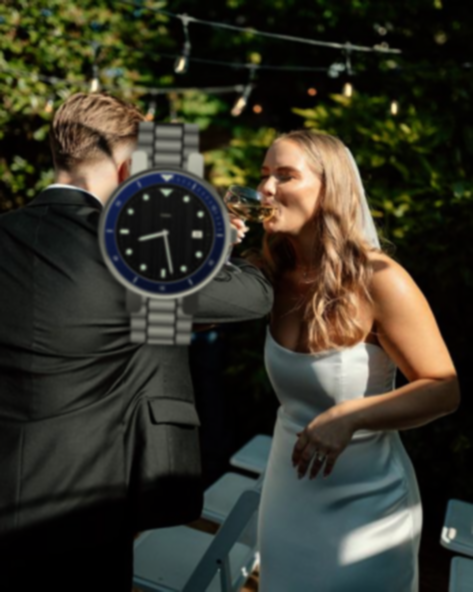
8:28
